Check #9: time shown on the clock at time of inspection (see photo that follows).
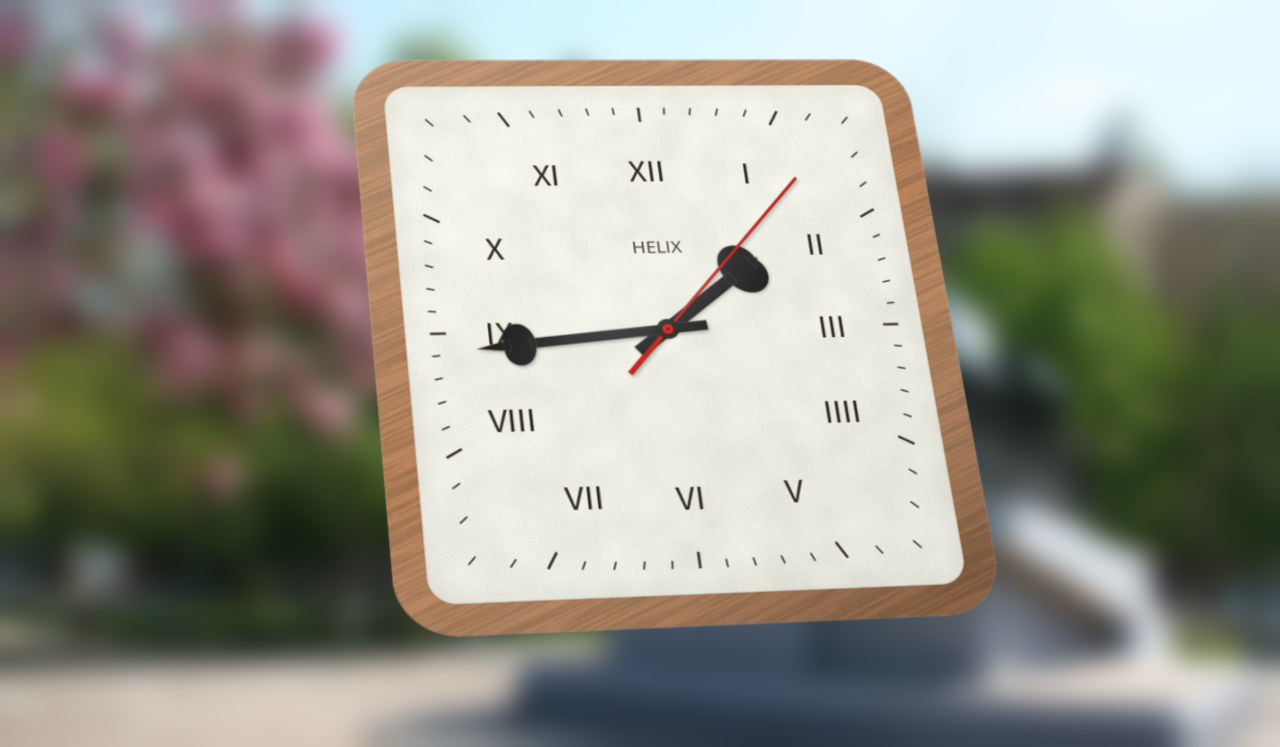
1:44:07
